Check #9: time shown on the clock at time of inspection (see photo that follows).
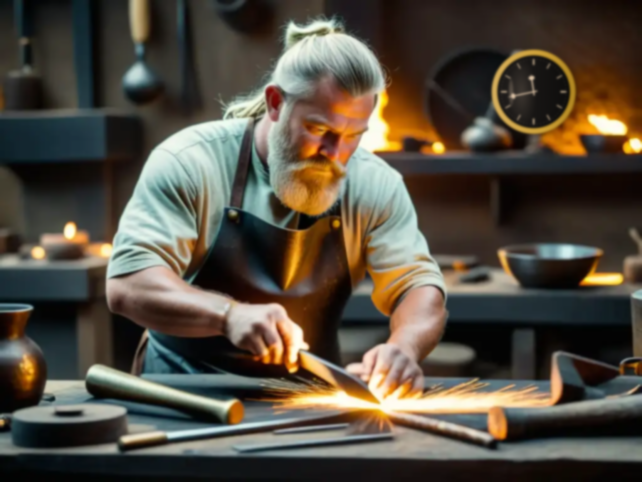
11:43
